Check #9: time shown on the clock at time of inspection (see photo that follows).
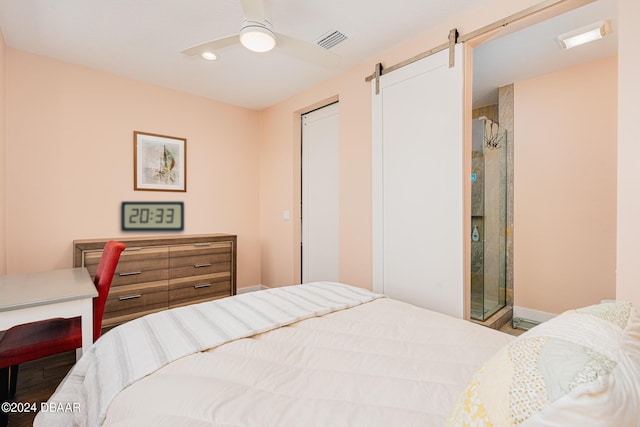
20:33
